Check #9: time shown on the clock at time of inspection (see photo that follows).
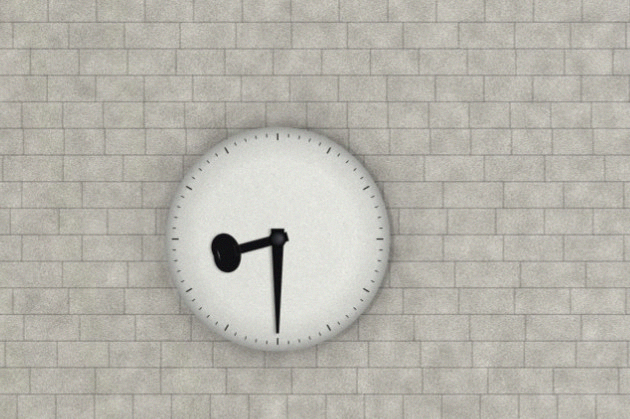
8:30
